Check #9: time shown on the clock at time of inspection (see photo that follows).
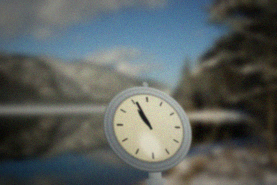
10:56
